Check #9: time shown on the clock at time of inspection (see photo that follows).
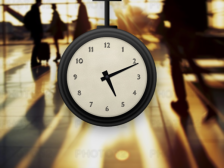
5:11
